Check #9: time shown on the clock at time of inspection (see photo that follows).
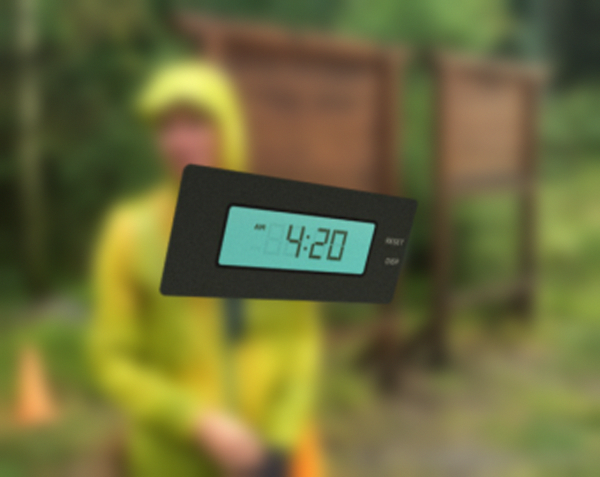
4:20
